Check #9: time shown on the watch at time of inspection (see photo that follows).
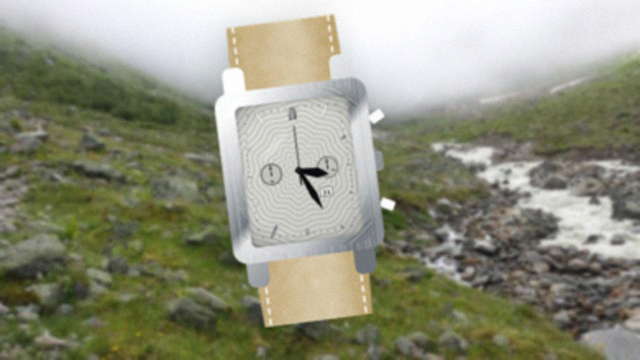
3:26
